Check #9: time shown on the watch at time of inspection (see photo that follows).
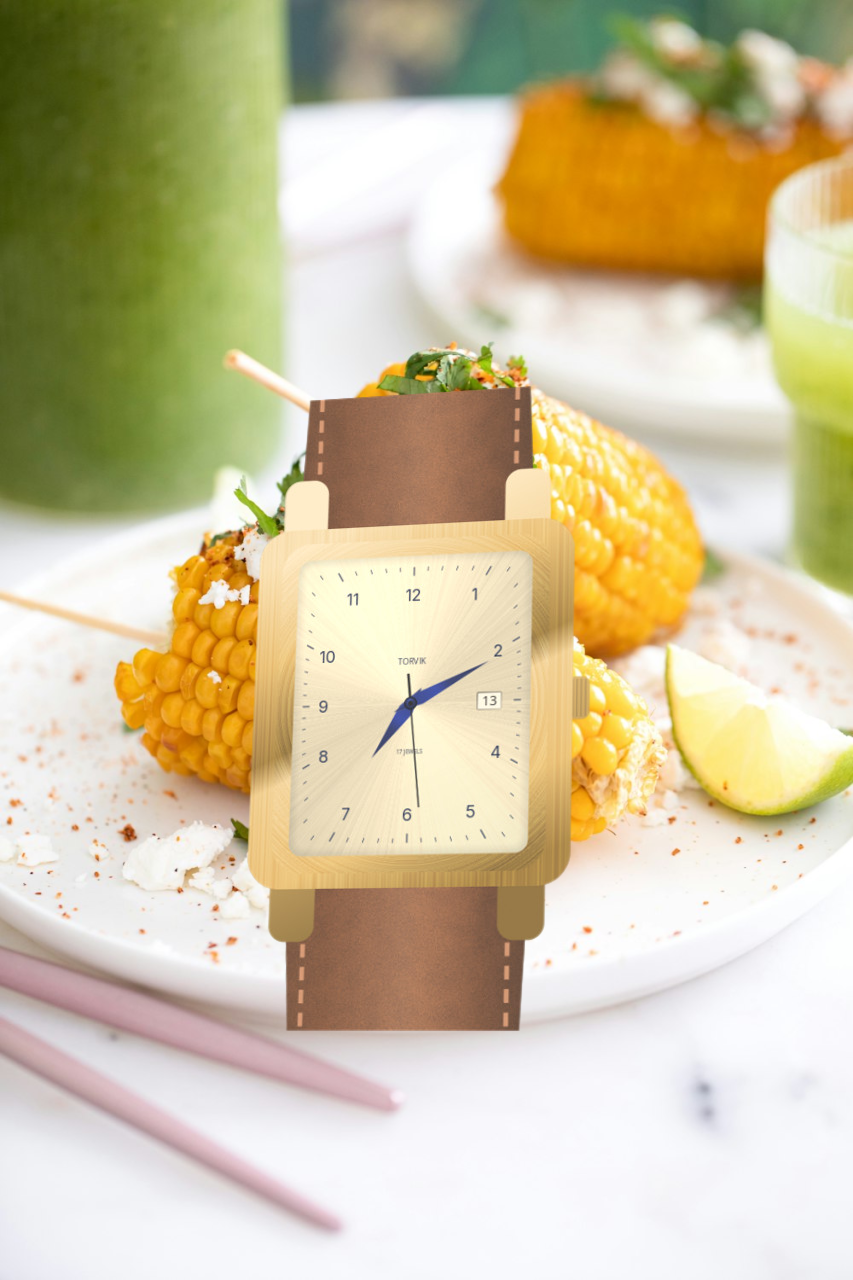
7:10:29
